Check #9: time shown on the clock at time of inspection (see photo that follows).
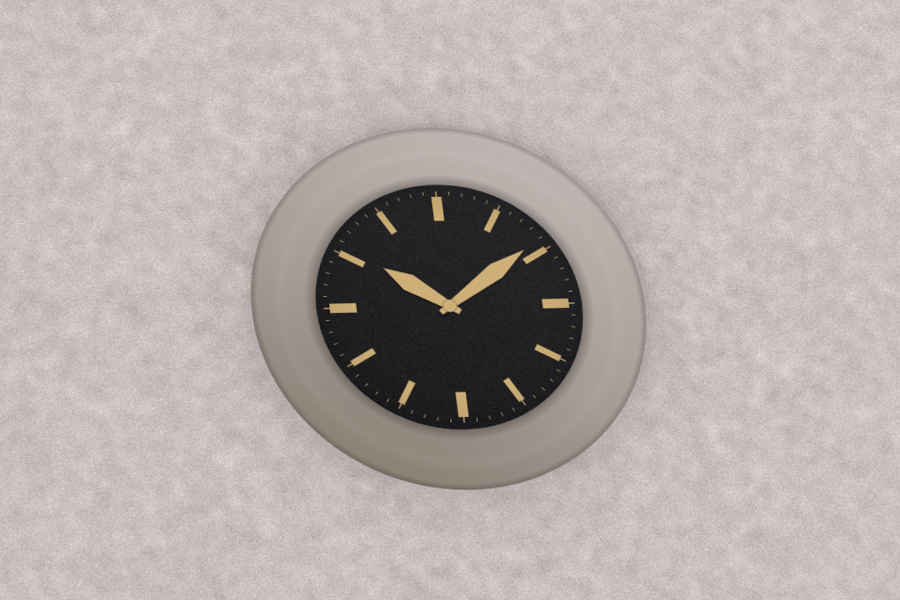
10:09
